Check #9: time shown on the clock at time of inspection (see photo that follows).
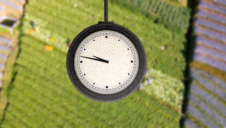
9:47
